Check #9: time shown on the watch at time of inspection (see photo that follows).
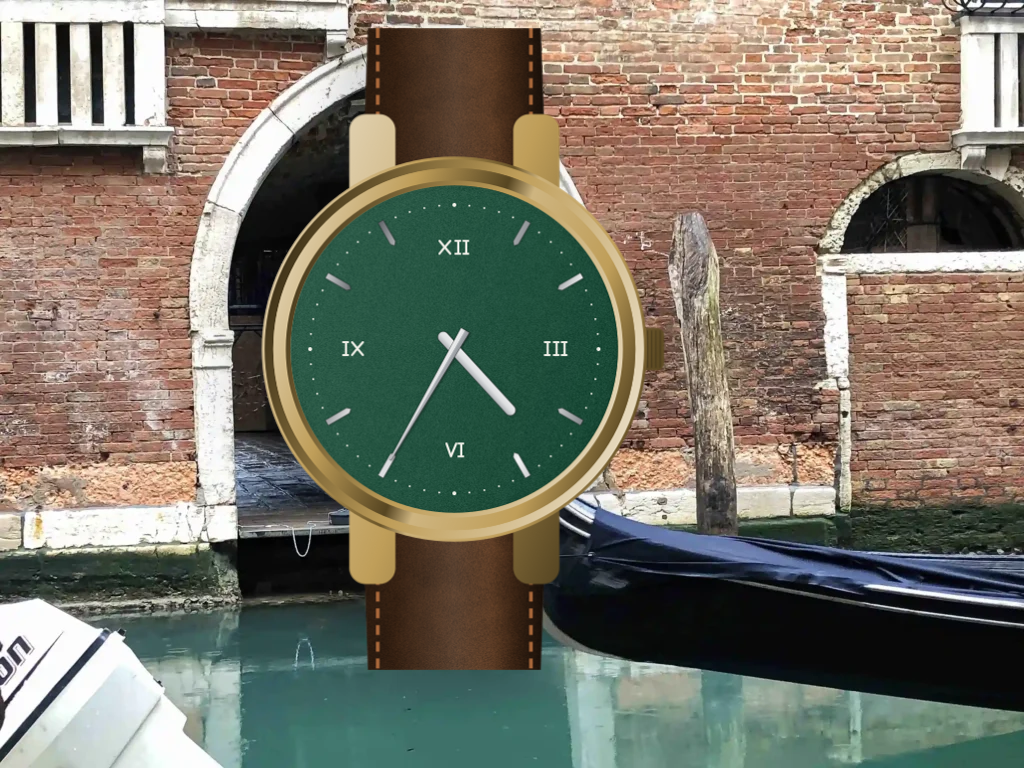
4:35
